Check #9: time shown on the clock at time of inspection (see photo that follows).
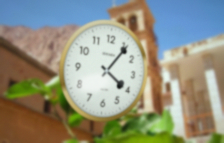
4:06
